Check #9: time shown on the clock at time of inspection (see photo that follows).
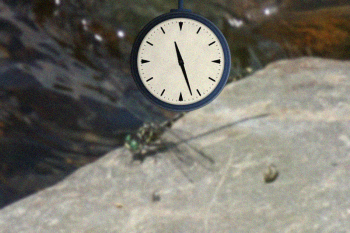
11:27
